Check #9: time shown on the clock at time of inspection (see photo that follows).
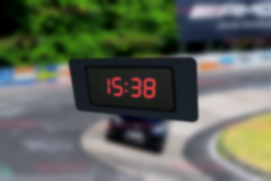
15:38
